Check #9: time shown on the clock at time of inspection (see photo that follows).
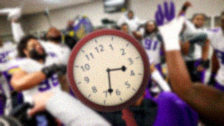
3:33
